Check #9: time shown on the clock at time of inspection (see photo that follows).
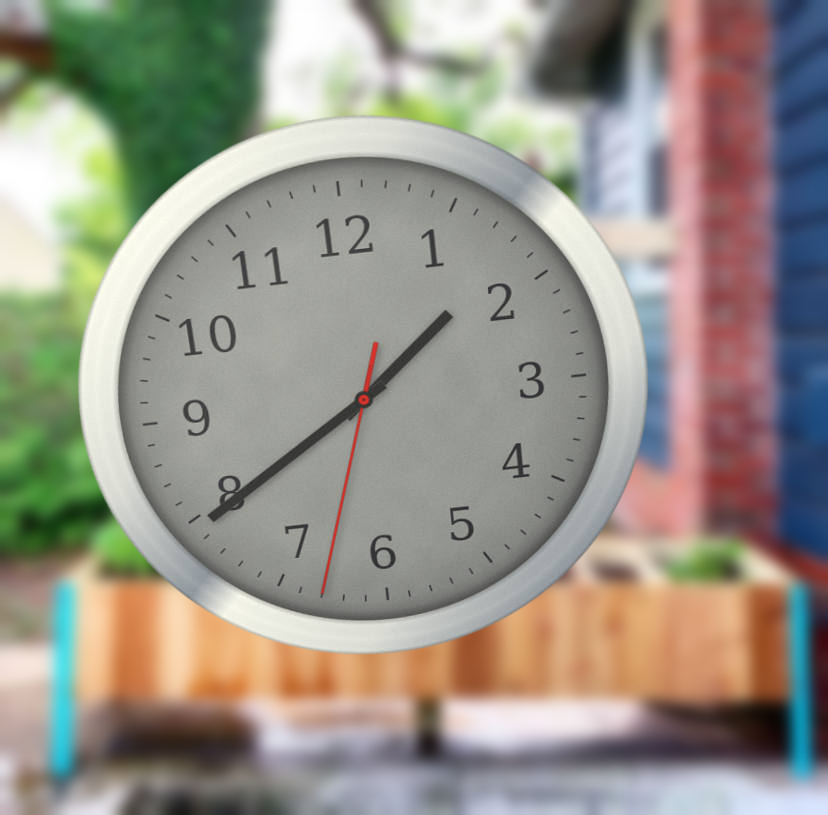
1:39:33
